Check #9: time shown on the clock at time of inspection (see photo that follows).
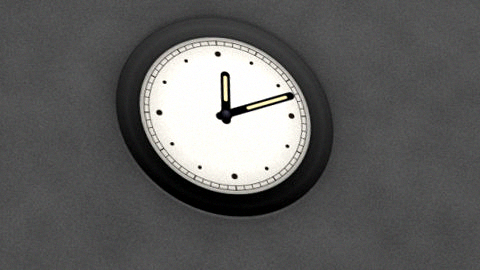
12:12
